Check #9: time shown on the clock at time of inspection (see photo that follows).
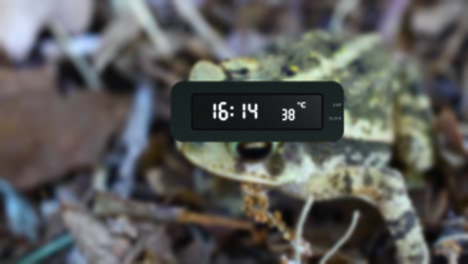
16:14
